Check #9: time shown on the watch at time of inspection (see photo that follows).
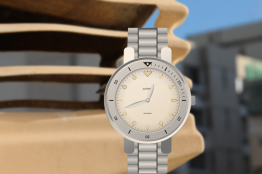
12:42
